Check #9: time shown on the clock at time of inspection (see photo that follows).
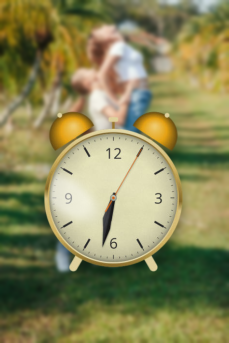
6:32:05
